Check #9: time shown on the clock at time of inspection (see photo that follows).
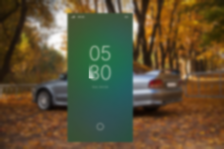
5:30
